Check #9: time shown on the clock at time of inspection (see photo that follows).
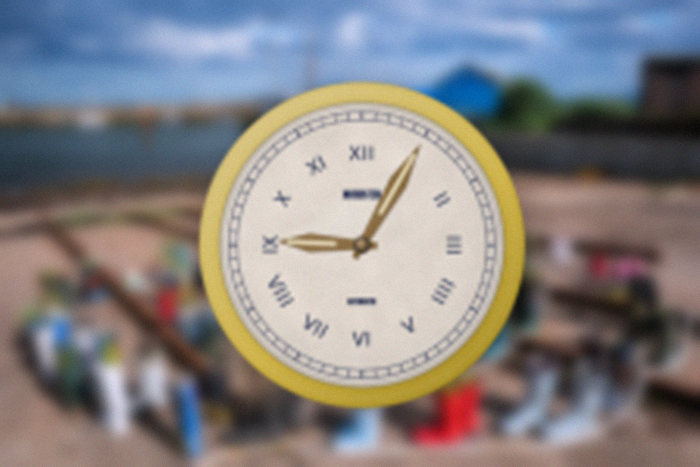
9:05
